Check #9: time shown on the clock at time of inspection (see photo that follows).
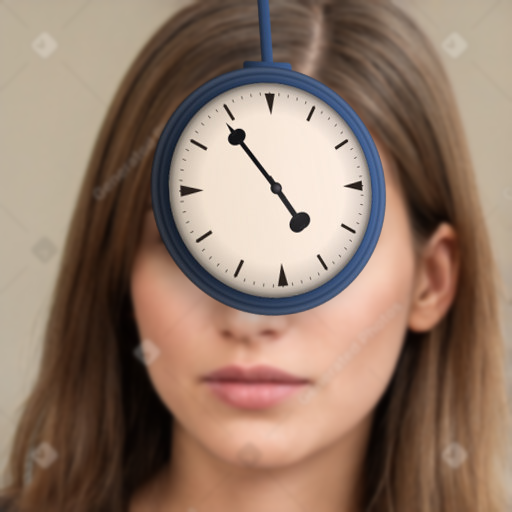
4:54
